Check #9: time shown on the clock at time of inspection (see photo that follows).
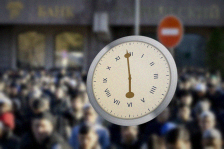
5:59
